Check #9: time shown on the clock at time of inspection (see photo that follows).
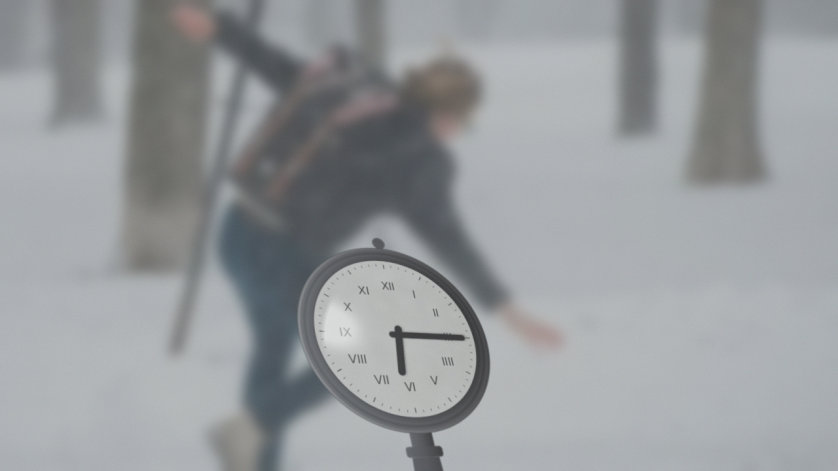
6:15
